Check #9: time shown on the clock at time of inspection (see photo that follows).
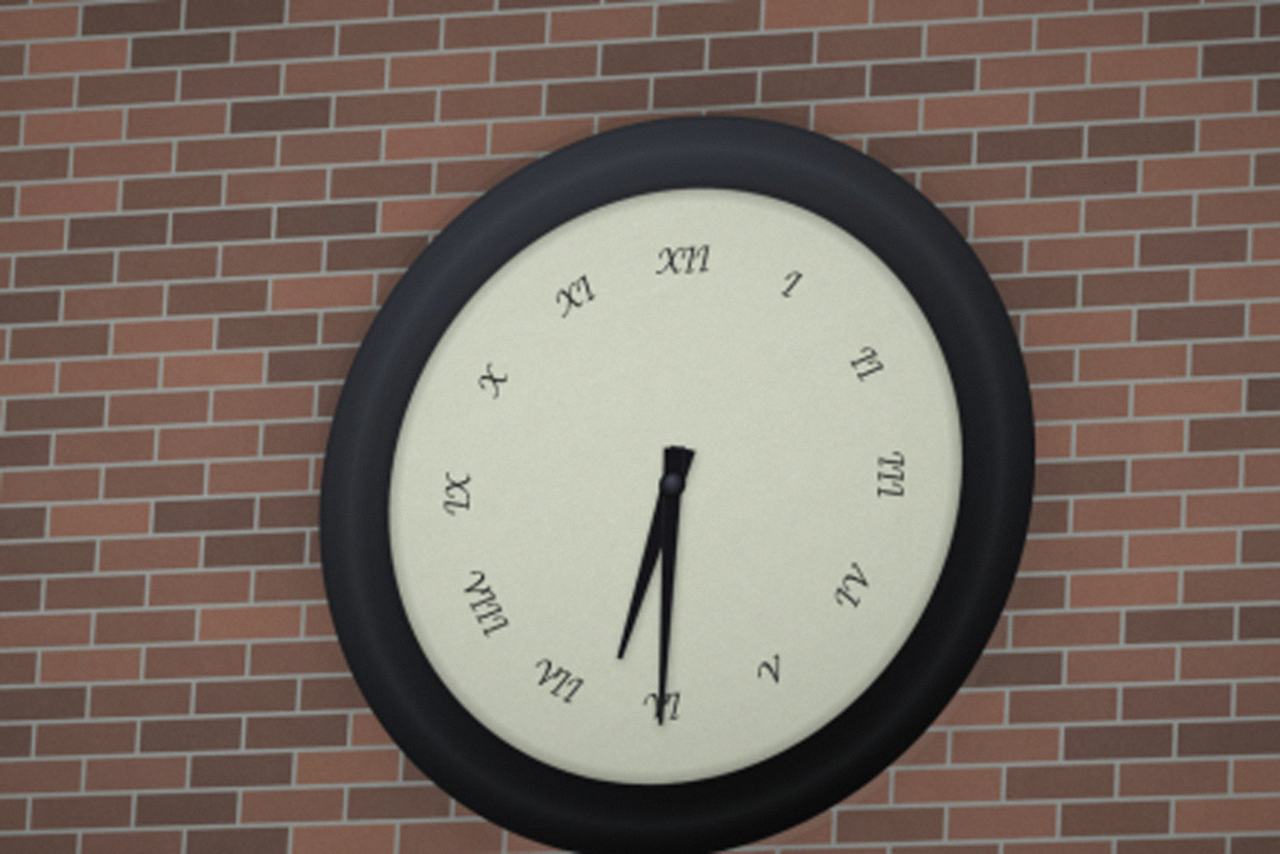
6:30
